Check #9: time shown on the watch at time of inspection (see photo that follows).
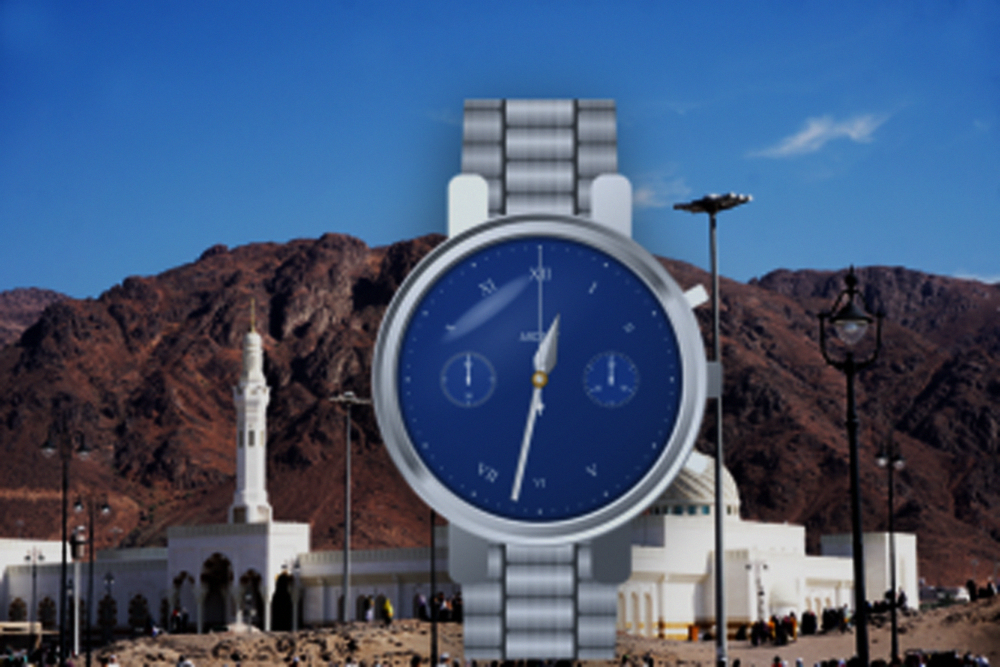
12:32
